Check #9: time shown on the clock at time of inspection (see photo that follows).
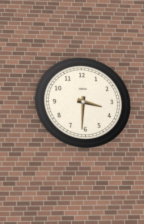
3:31
